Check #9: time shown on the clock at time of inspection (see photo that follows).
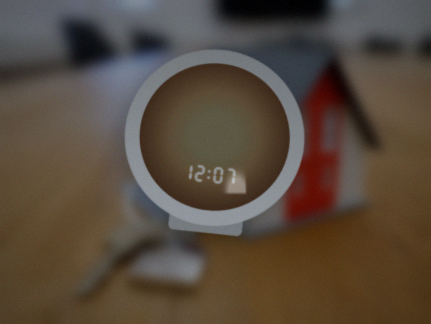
12:07
